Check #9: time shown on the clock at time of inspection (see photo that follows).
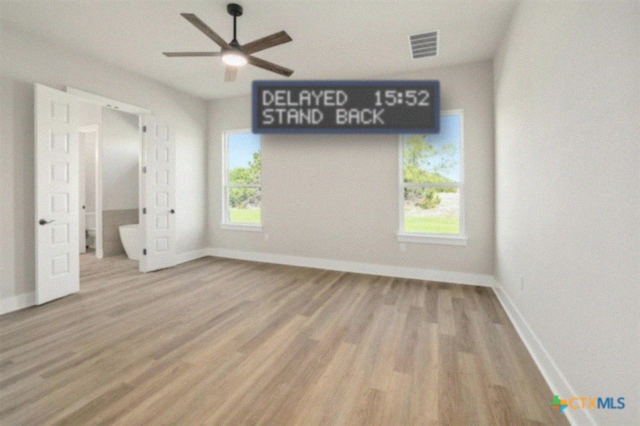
15:52
